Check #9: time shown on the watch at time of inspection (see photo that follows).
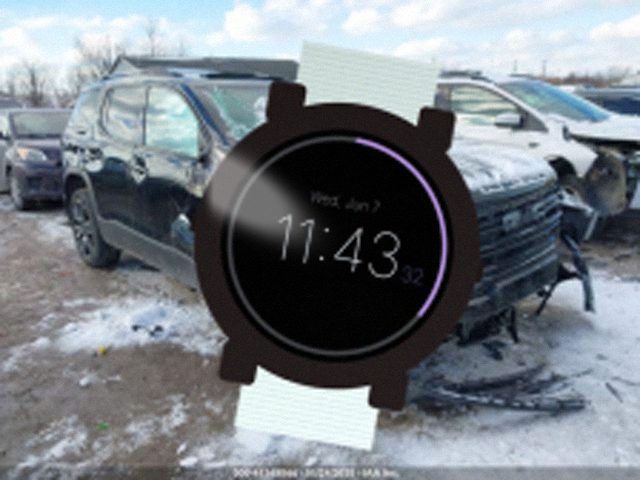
11:43:32
